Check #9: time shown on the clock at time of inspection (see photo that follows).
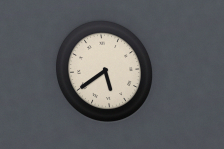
5:40
